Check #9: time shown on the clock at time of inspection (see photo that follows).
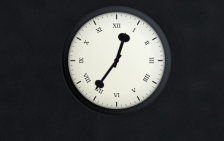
12:36
